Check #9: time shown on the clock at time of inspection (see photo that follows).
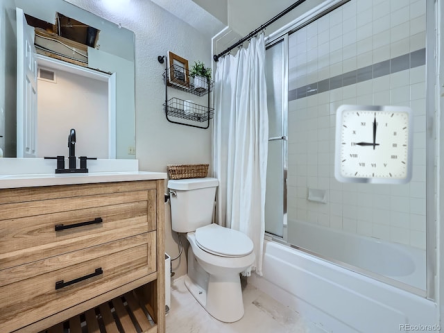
9:00
